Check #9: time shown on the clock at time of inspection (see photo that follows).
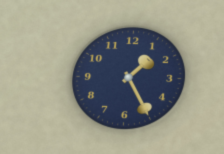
1:25
